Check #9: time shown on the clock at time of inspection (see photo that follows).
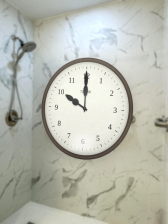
10:00
